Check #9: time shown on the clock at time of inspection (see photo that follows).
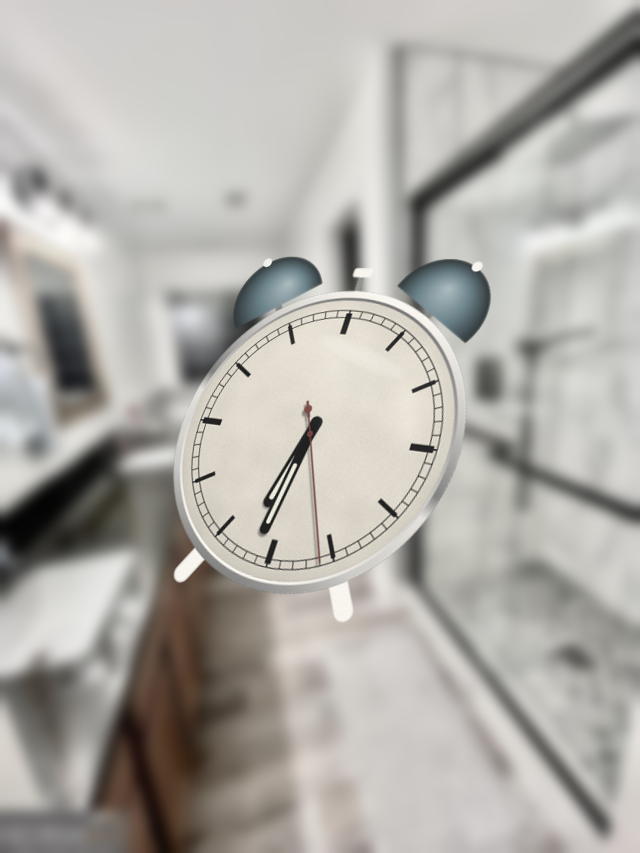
6:31:26
